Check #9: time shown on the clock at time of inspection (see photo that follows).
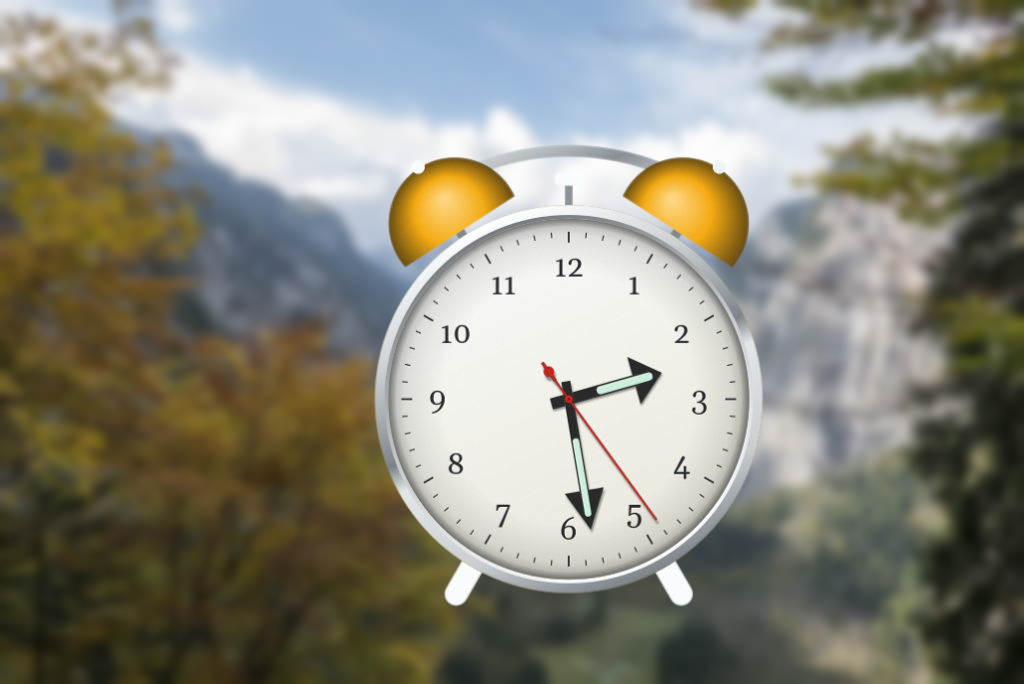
2:28:24
